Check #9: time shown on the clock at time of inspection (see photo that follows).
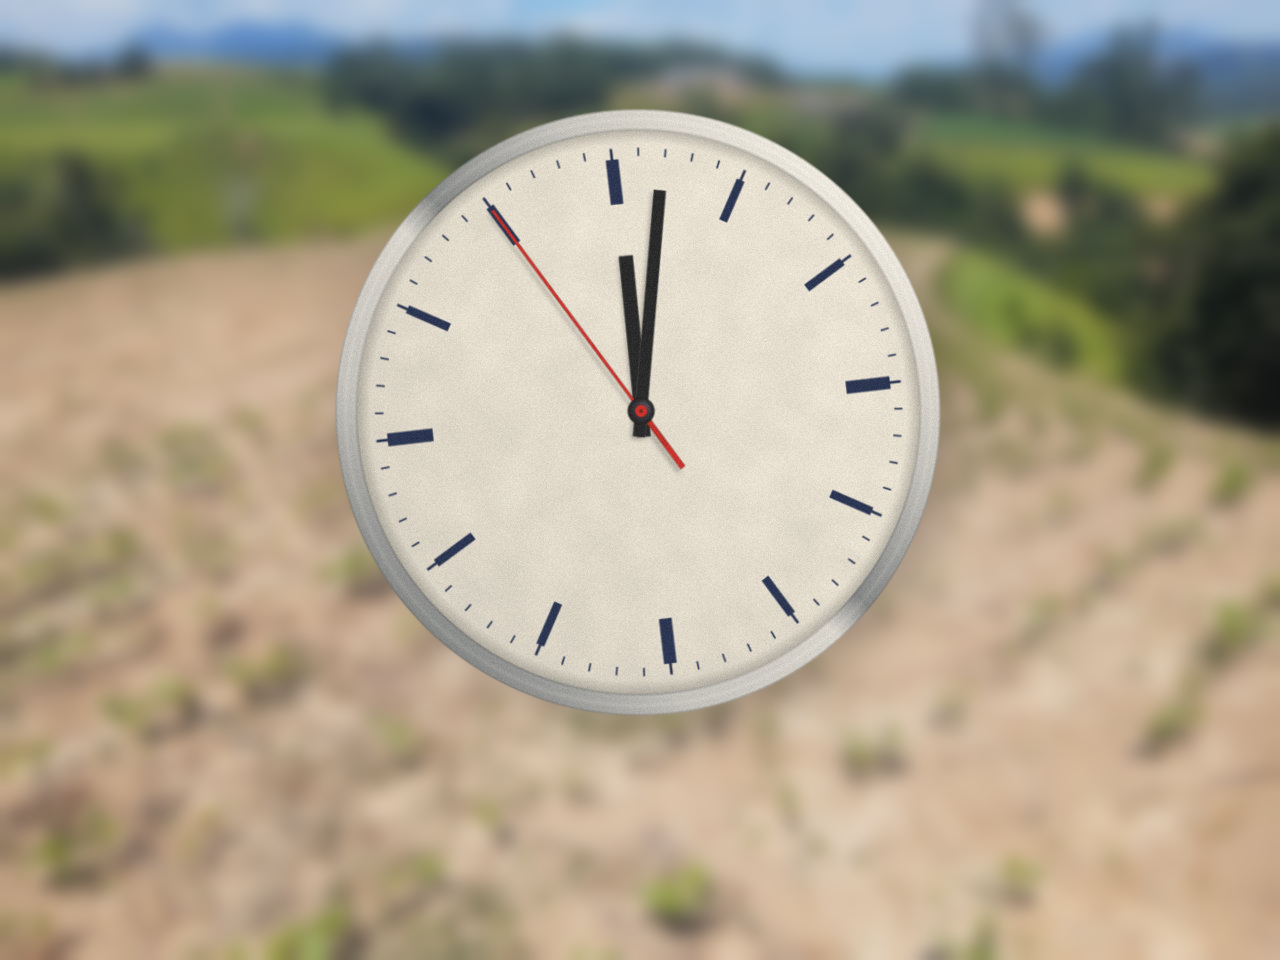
12:01:55
